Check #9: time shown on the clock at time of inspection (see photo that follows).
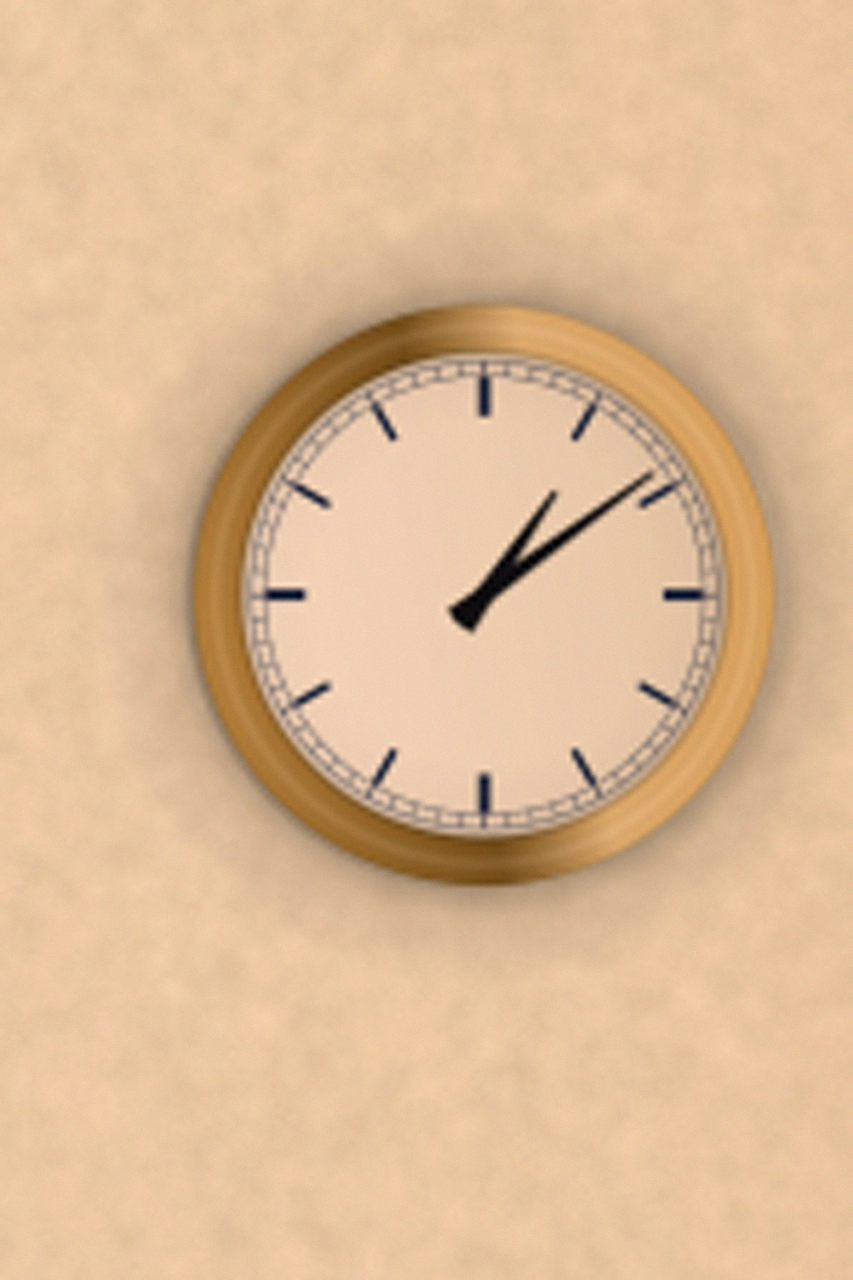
1:09
